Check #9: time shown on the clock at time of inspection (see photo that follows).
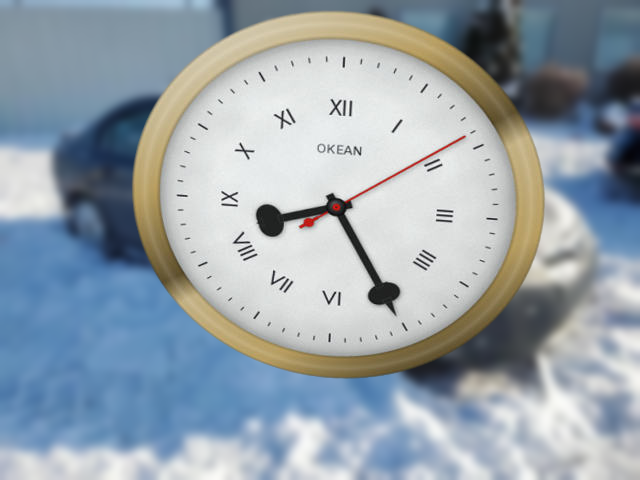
8:25:09
